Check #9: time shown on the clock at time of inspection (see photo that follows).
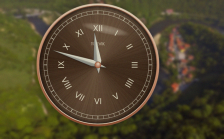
11:48
